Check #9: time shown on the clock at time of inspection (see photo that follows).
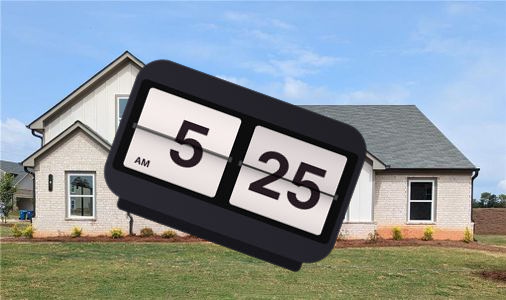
5:25
